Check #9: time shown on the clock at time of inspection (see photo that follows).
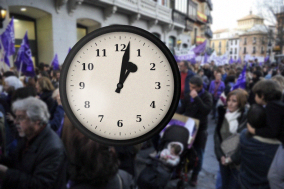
1:02
